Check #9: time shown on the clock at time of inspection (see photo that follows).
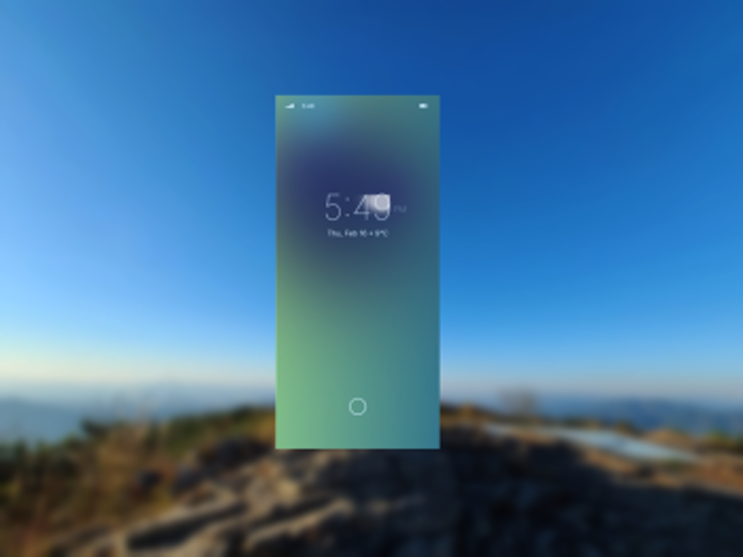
5:49
